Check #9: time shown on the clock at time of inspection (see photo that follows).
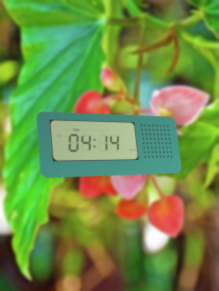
4:14
